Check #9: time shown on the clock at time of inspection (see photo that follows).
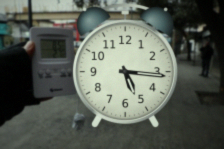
5:16
